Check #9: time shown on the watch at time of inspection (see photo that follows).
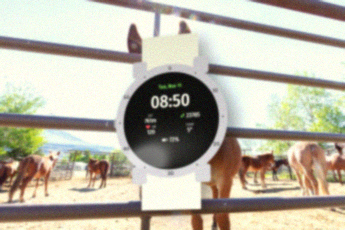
8:50
